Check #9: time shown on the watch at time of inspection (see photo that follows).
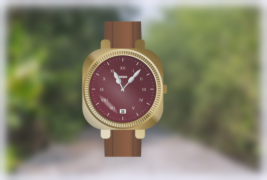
11:07
